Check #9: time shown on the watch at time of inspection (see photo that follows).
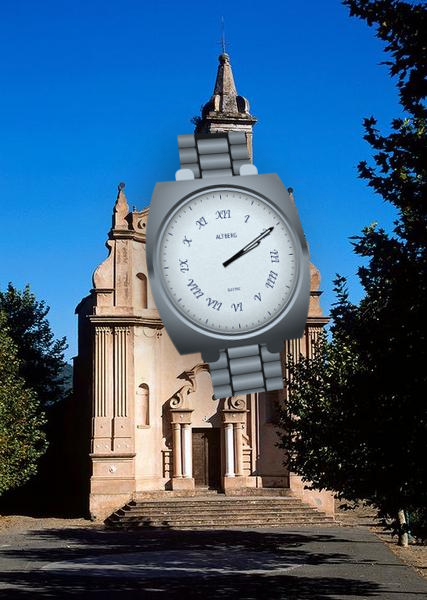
2:10
